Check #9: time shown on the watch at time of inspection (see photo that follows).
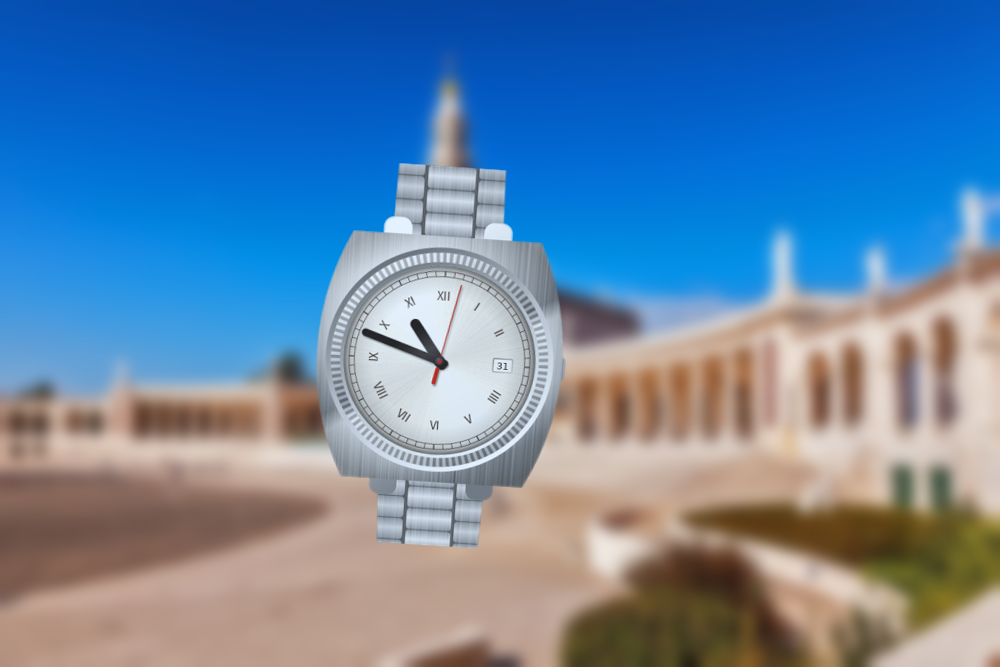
10:48:02
